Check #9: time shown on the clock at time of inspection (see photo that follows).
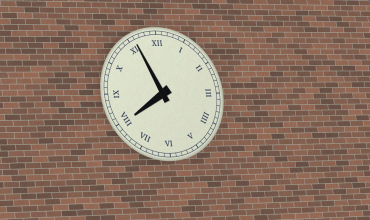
7:56
